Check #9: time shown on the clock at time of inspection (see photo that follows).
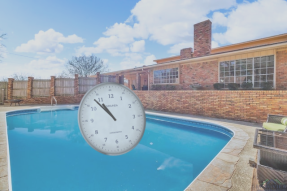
10:53
